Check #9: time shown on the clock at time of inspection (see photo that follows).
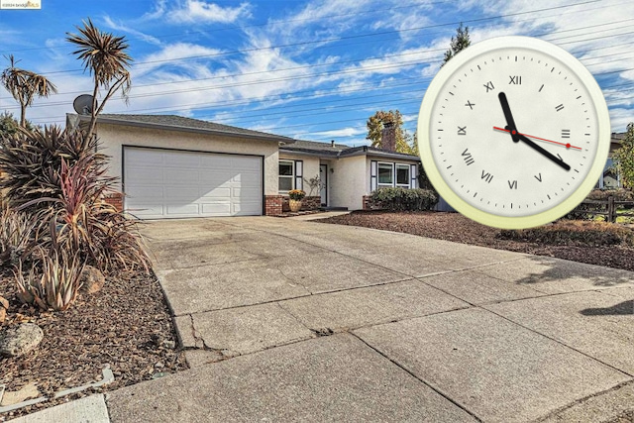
11:20:17
